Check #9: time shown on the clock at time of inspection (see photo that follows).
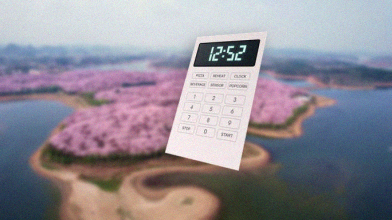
12:52
